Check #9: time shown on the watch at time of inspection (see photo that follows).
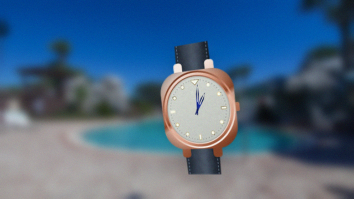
1:01
